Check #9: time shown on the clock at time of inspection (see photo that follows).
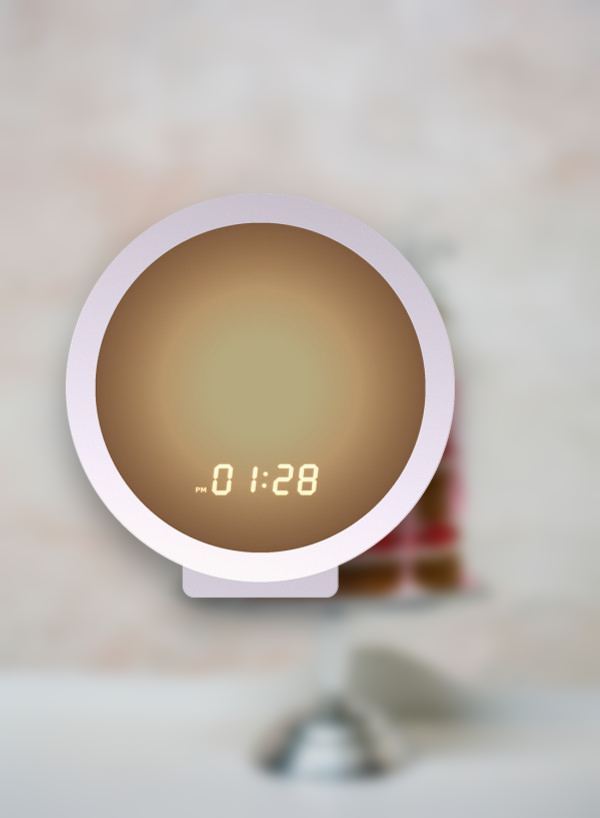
1:28
